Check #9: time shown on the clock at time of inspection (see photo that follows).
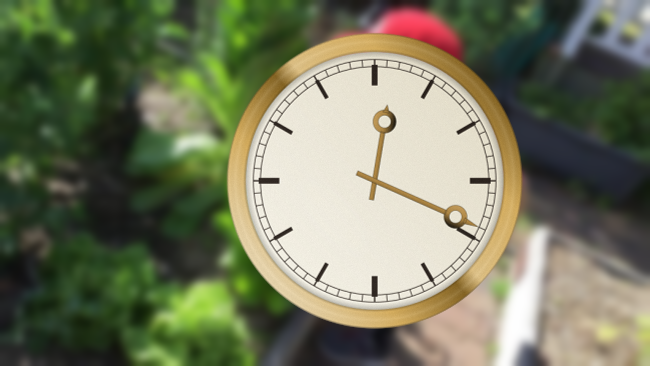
12:19
